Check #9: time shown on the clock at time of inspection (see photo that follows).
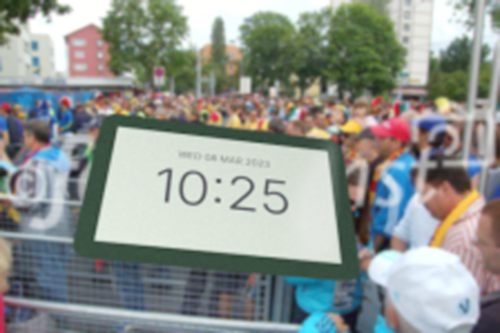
10:25
